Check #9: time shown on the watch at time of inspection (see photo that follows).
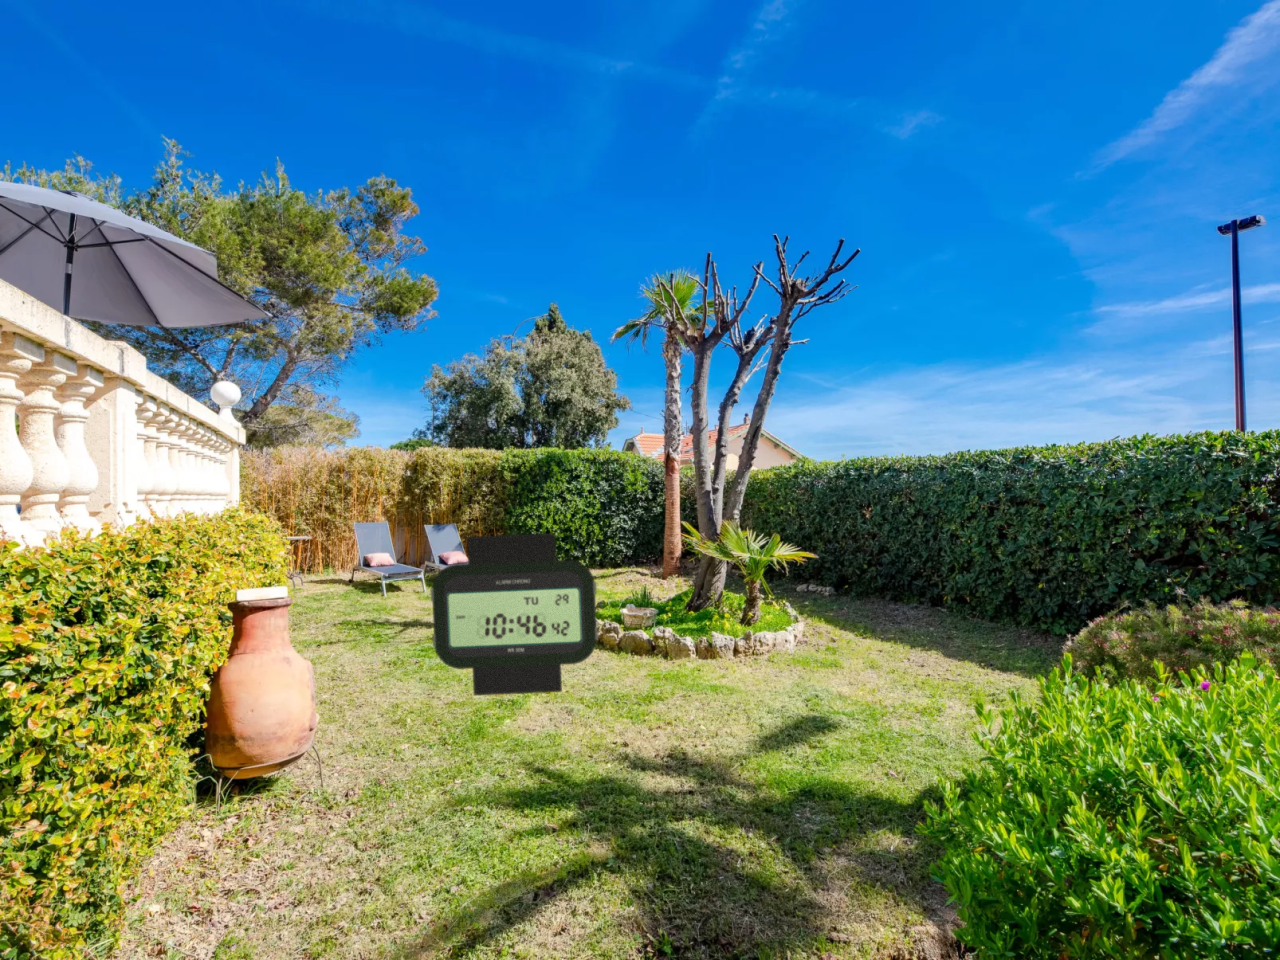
10:46:42
